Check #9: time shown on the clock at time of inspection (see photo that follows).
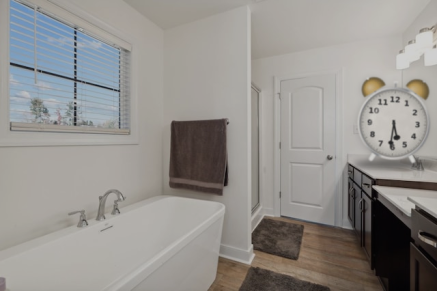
5:31
